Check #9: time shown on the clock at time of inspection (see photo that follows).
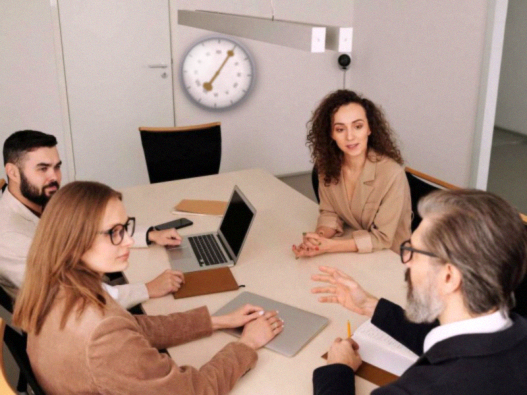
7:05
